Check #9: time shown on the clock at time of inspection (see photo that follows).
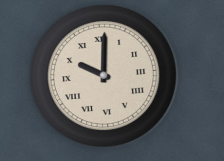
10:01
